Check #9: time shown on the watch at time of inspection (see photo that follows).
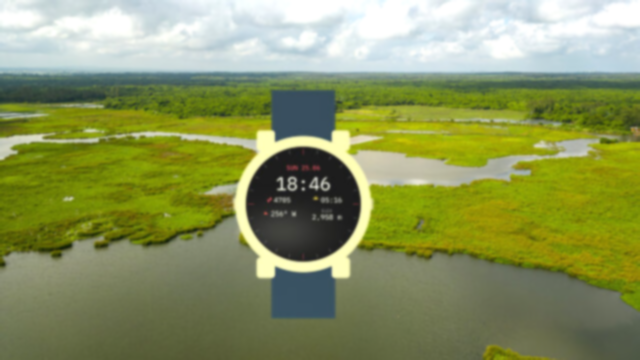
18:46
